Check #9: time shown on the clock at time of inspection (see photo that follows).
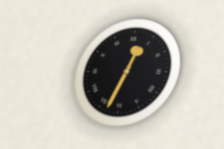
12:33
